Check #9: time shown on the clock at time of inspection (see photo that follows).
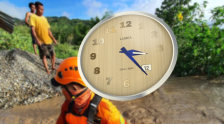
3:24
